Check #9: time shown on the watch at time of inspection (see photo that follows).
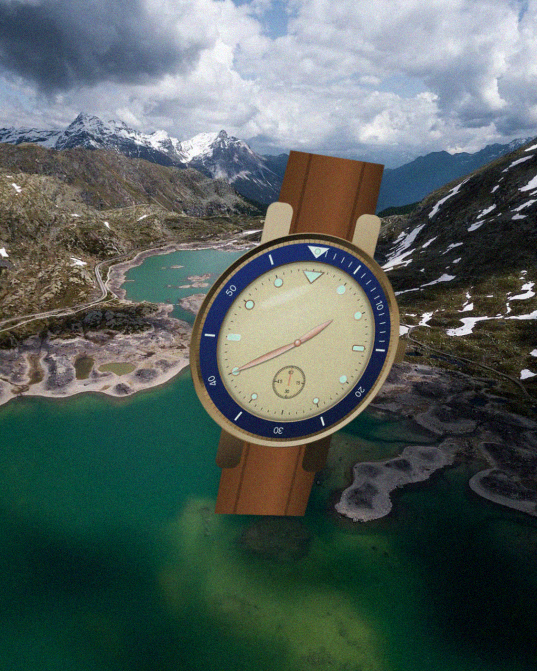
1:40
